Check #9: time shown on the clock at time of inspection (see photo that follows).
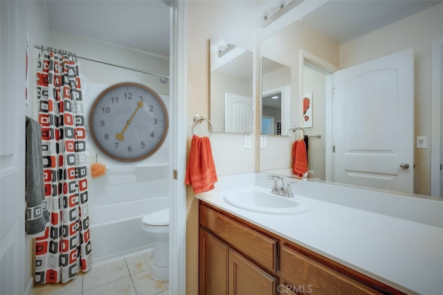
7:06
